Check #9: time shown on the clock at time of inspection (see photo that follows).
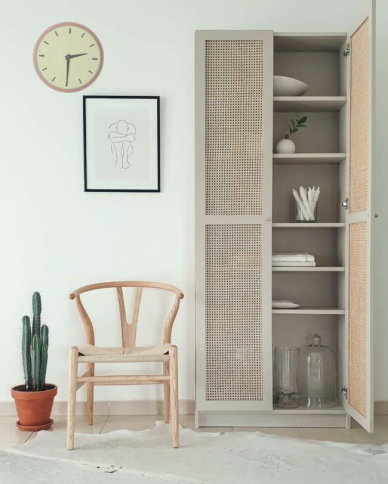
2:30
